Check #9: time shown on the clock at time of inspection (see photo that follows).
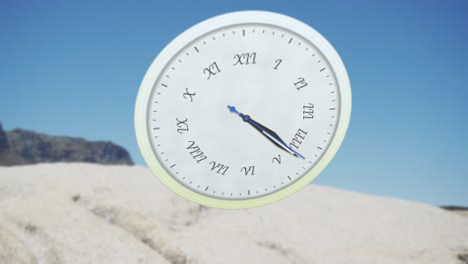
4:22:22
